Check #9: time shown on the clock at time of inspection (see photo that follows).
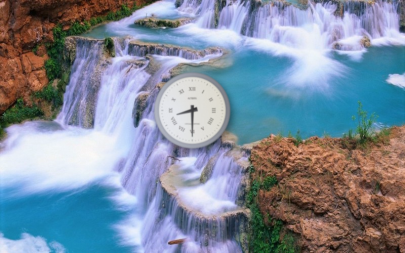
8:30
